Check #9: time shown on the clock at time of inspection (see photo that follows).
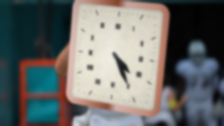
4:25
